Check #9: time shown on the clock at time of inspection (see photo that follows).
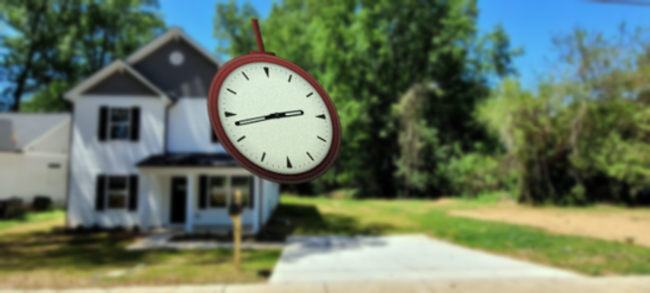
2:43
